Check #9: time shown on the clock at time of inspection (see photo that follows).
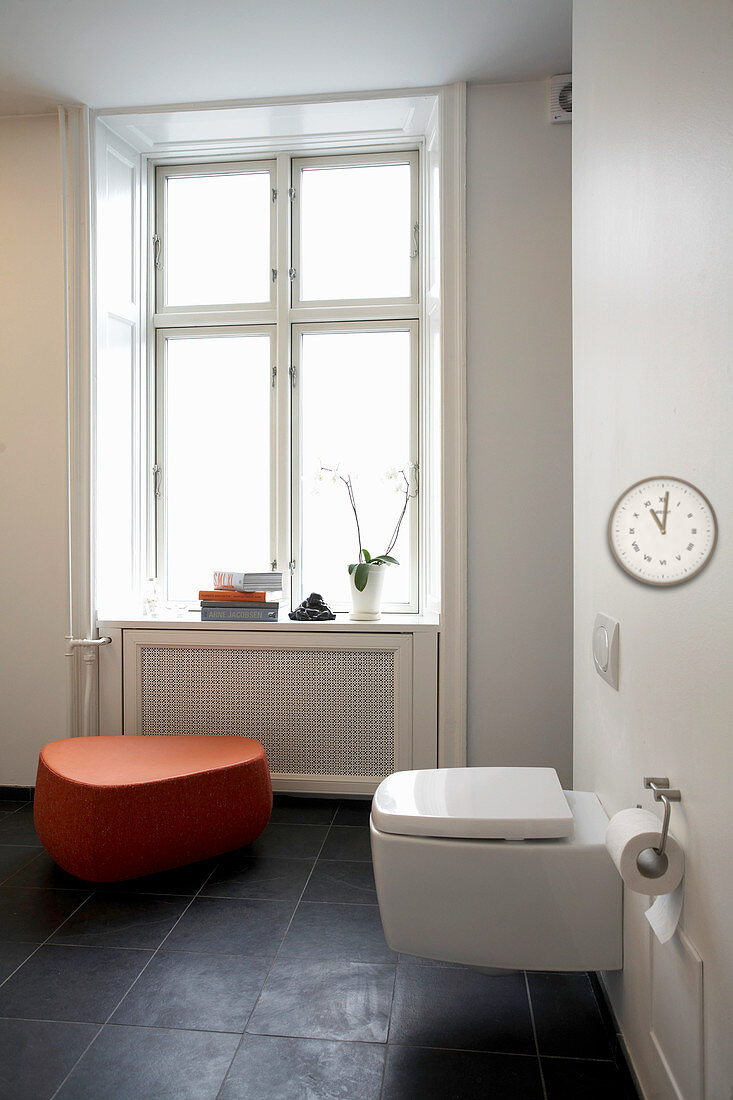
11:01
